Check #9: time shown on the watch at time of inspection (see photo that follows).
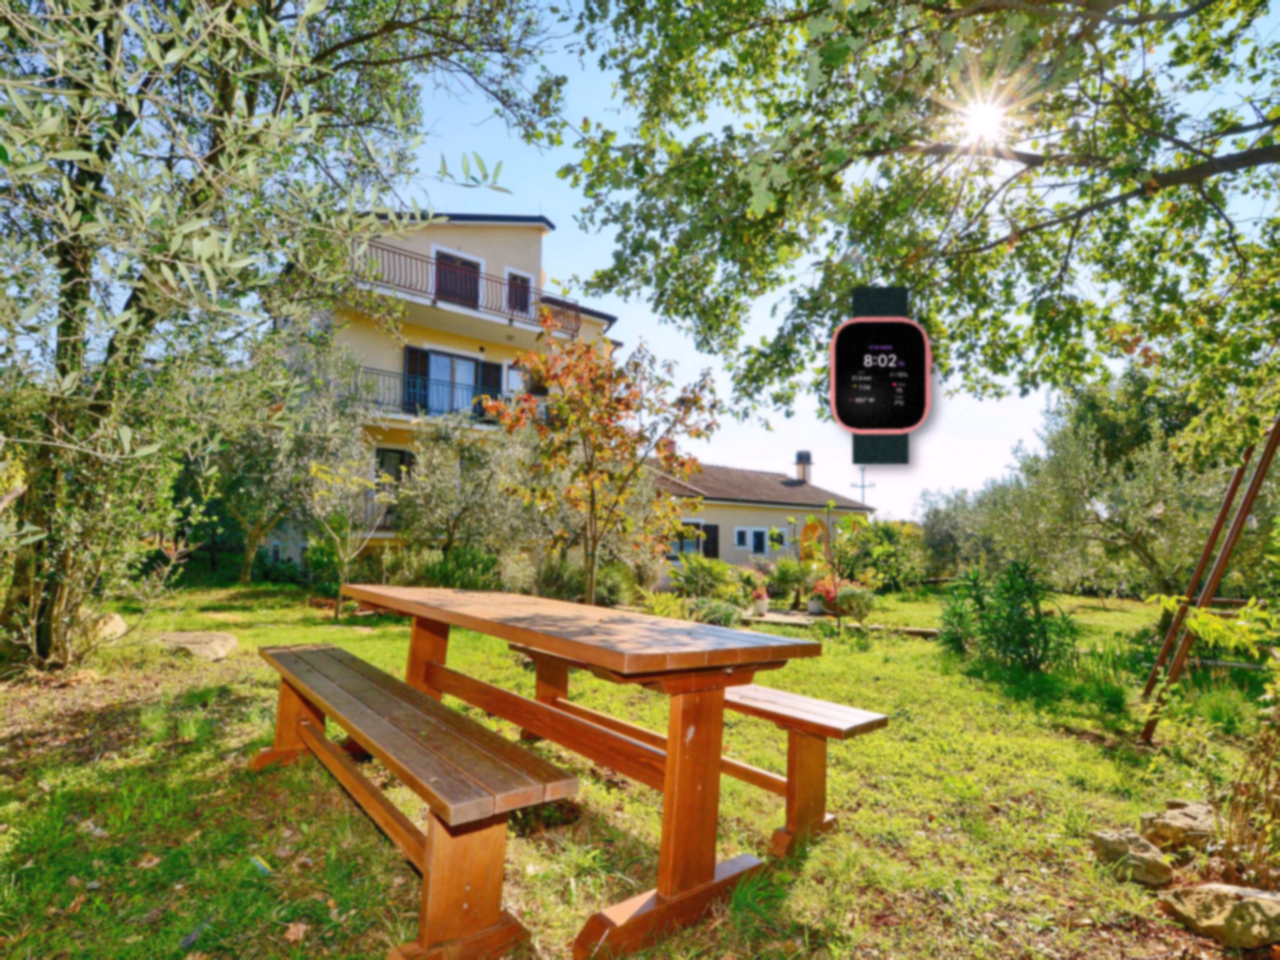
8:02
